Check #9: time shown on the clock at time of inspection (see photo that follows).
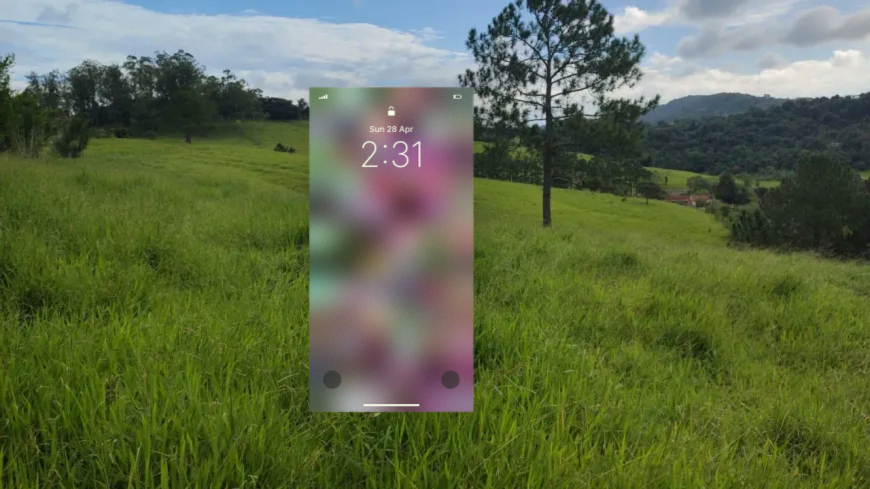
2:31
